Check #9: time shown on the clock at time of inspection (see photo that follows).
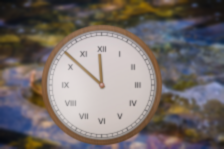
11:52
